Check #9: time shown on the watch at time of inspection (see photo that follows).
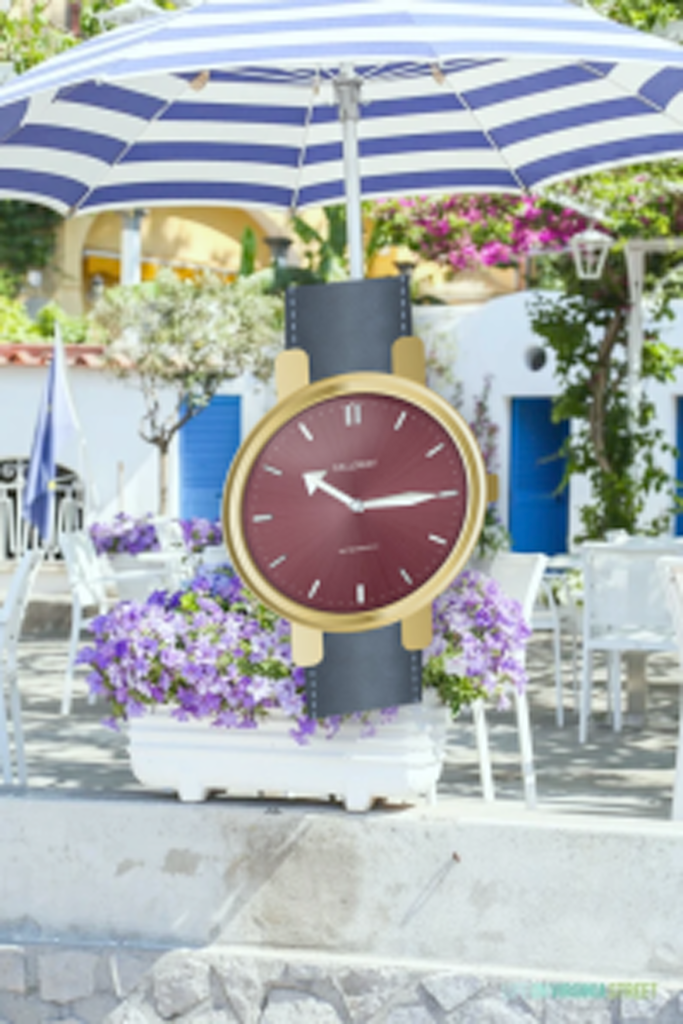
10:15
